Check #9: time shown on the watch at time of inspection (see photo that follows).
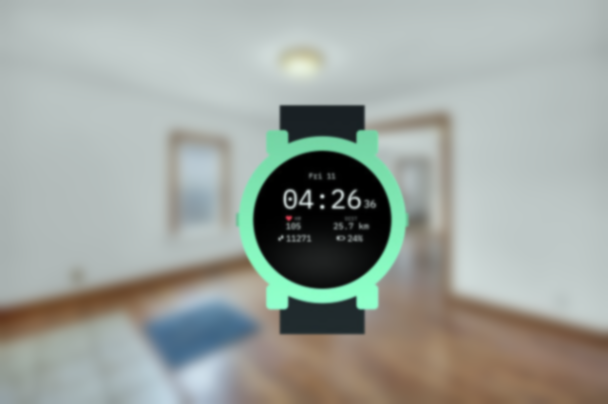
4:26
